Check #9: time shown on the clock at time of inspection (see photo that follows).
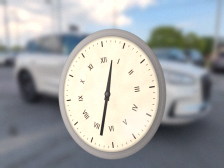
12:33
